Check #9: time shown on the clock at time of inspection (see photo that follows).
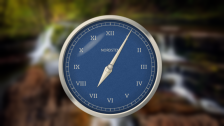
7:05
